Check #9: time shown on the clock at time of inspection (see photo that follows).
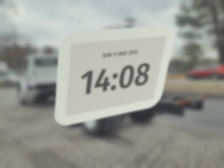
14:08
